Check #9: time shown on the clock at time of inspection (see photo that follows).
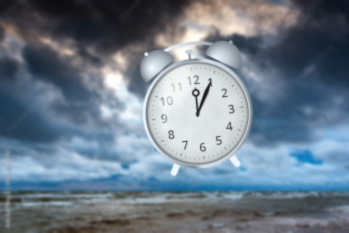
12:05
